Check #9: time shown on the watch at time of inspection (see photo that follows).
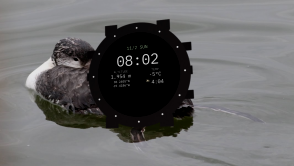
8:02
